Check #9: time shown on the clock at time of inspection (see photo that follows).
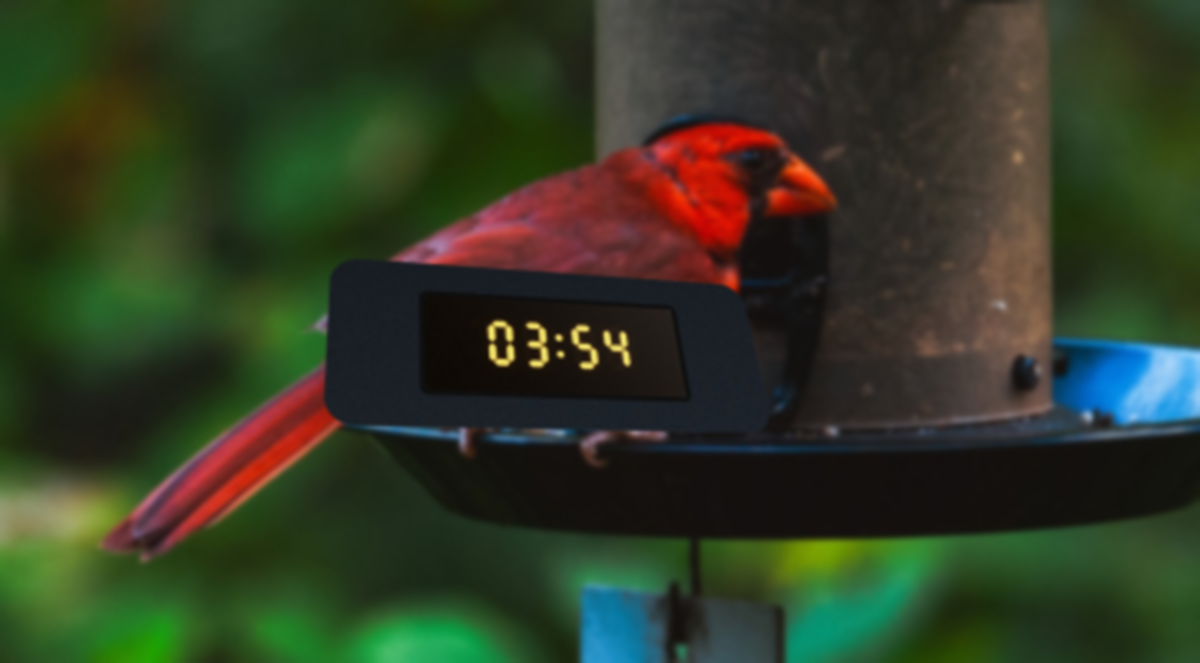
3:54
